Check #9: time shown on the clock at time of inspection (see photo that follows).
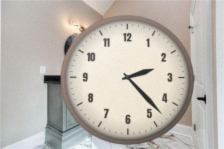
2:23
